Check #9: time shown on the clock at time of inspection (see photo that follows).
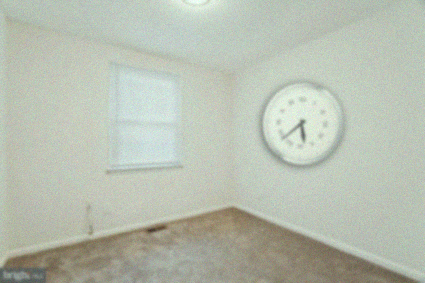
5:38
